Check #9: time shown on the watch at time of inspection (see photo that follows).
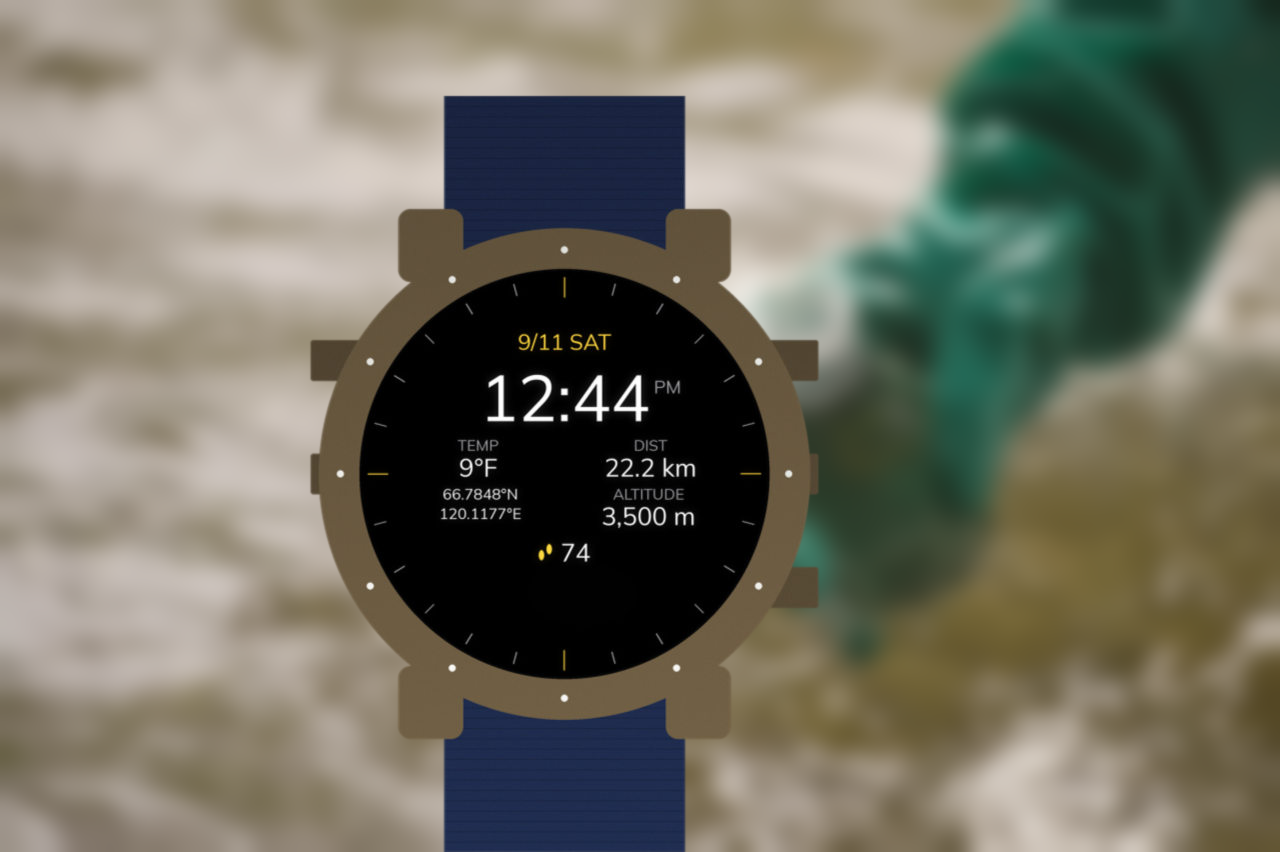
12:44
